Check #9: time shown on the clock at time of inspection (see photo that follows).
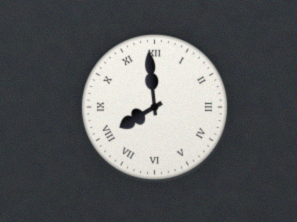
7:59
